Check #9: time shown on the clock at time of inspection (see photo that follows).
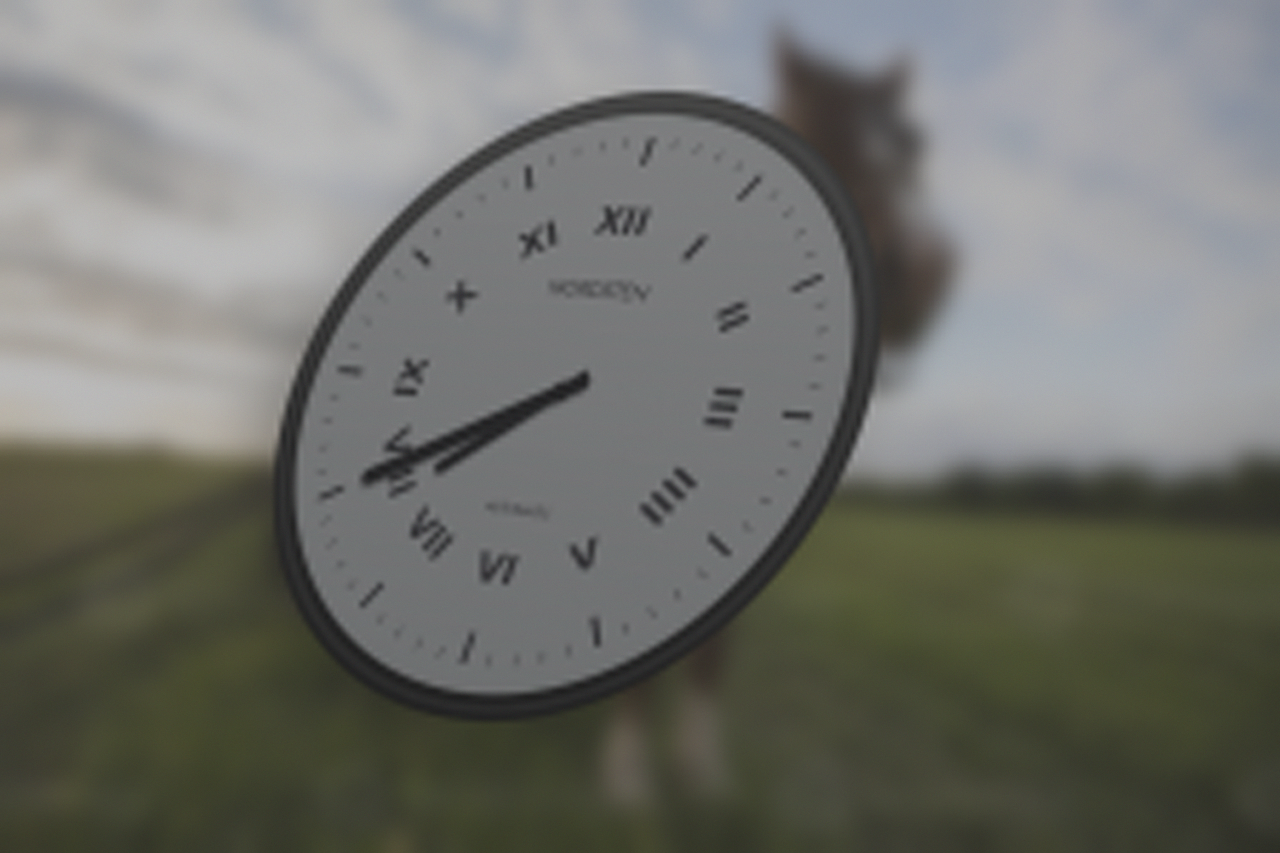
7:40
